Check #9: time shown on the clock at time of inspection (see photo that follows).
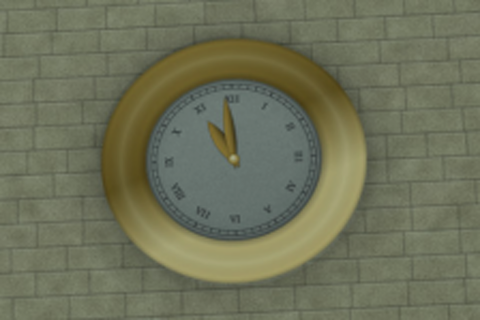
10:59
